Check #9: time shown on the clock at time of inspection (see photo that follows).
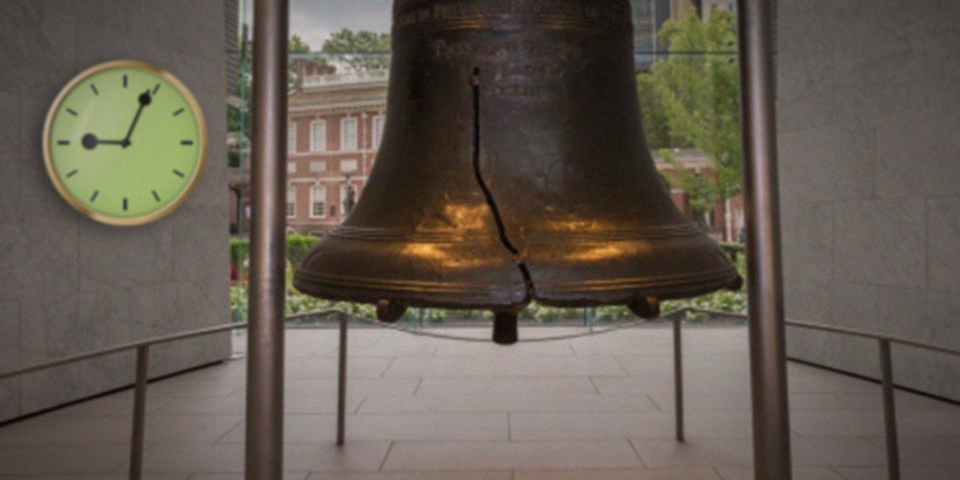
9:04
